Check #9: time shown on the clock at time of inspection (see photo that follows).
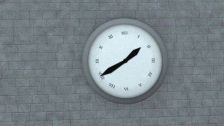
1:40
